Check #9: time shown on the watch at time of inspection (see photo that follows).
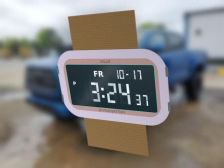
3:24:37
